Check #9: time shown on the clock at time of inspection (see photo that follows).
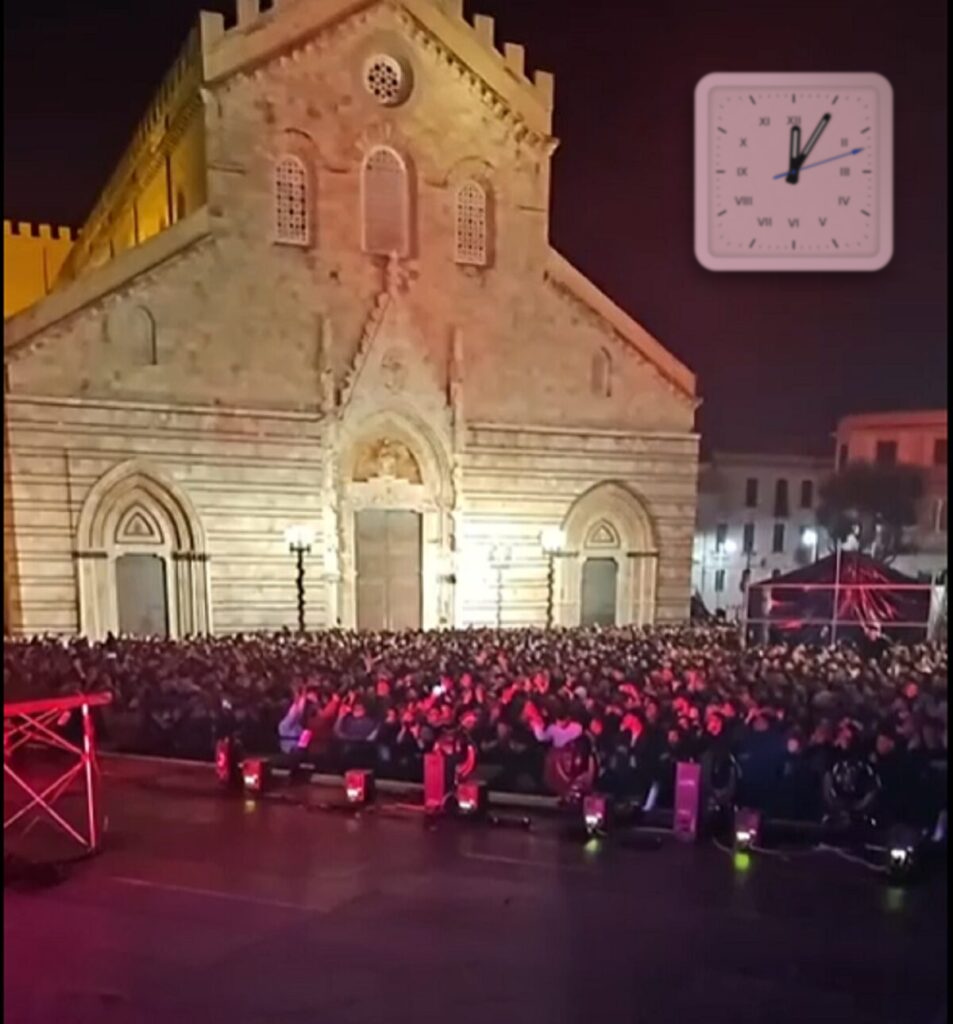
12:05:12
